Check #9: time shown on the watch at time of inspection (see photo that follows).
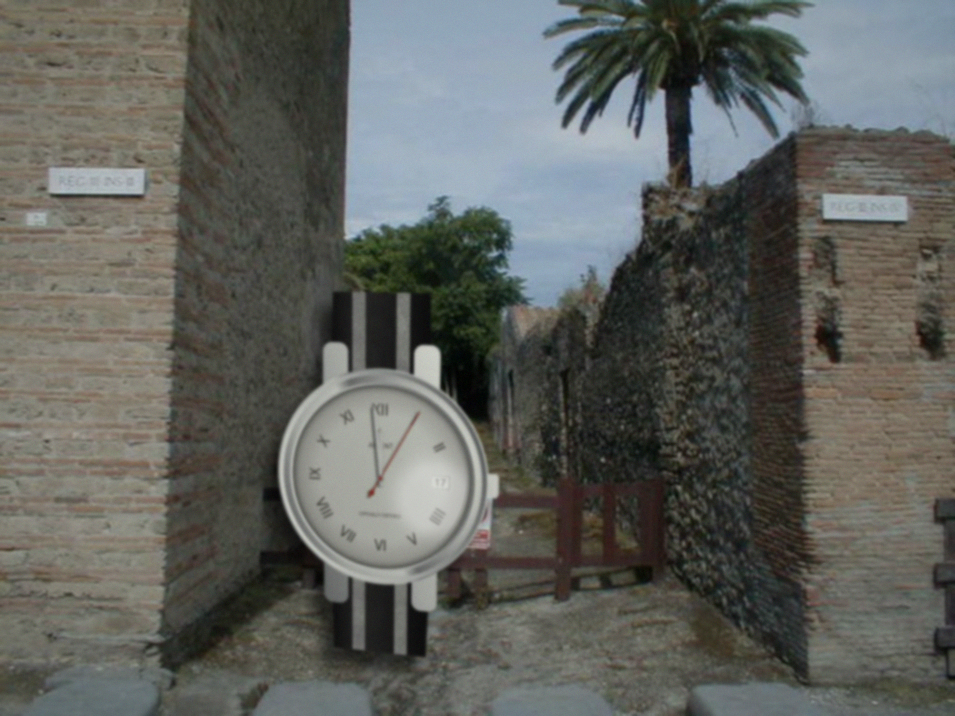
11:59:05
